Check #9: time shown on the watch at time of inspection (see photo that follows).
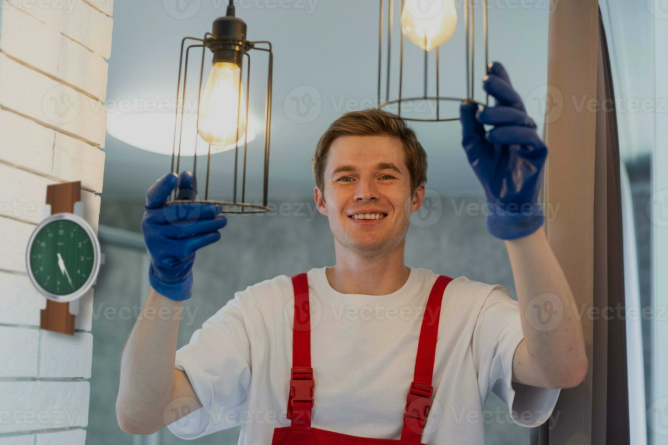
5:25
